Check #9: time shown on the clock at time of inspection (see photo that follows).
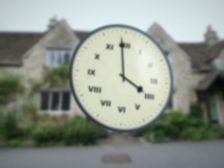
3:59
